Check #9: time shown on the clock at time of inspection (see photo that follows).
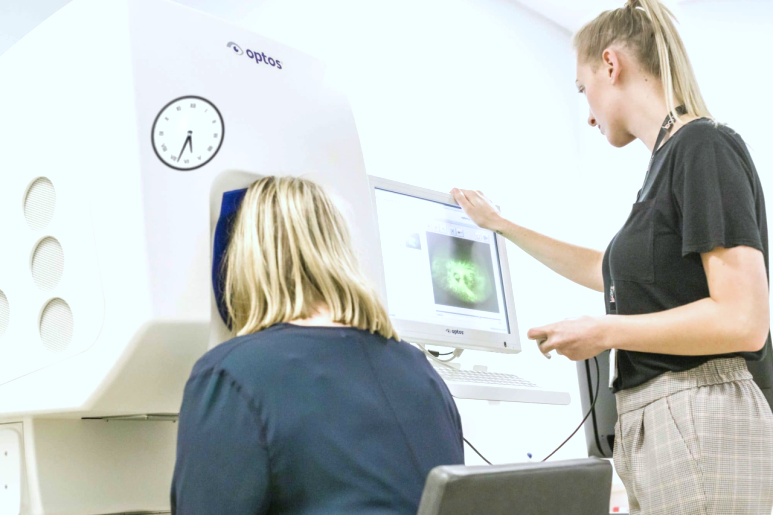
5:33
